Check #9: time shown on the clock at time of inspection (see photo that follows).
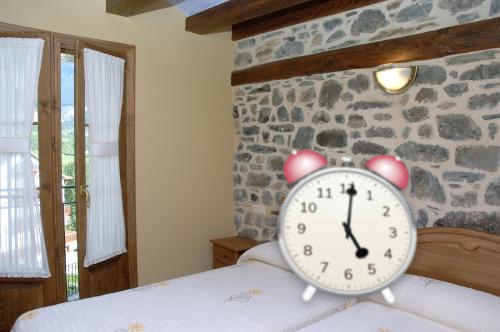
5:01
